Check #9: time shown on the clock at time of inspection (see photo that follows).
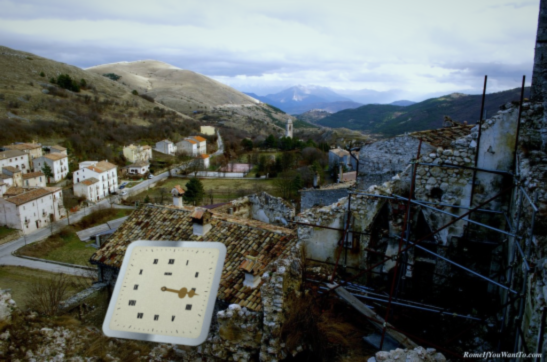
3:16
